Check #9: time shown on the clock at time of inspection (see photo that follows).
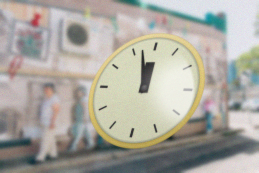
11:57
